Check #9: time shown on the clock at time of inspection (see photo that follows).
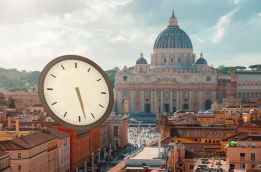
5:28
